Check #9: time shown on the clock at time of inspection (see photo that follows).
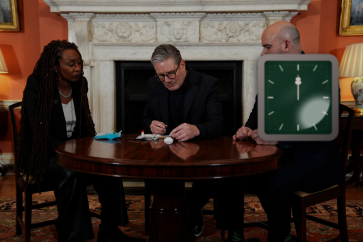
12:00
